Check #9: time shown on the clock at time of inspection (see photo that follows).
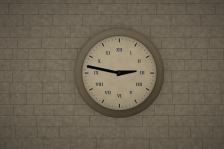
2:47
